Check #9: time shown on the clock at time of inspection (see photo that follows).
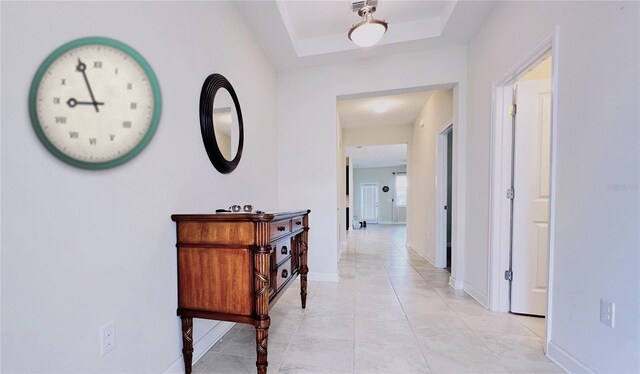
8:56
